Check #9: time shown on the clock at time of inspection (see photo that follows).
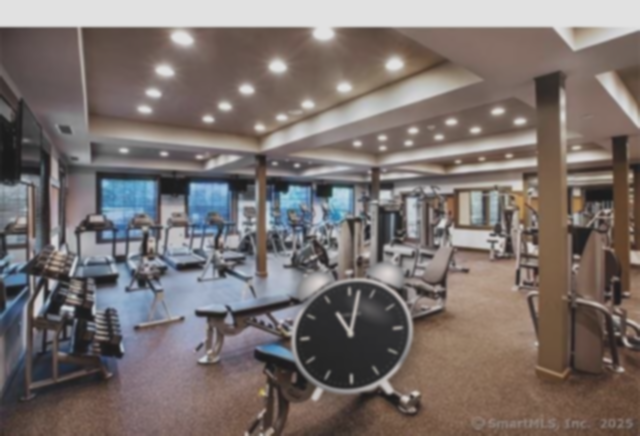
11:02
